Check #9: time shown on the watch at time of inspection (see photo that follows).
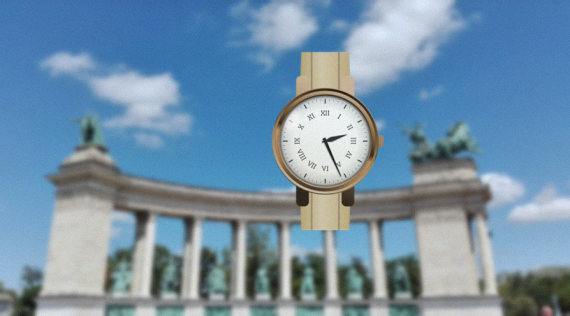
2:26
